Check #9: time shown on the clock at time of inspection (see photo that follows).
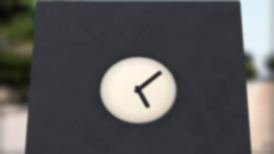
5:08
